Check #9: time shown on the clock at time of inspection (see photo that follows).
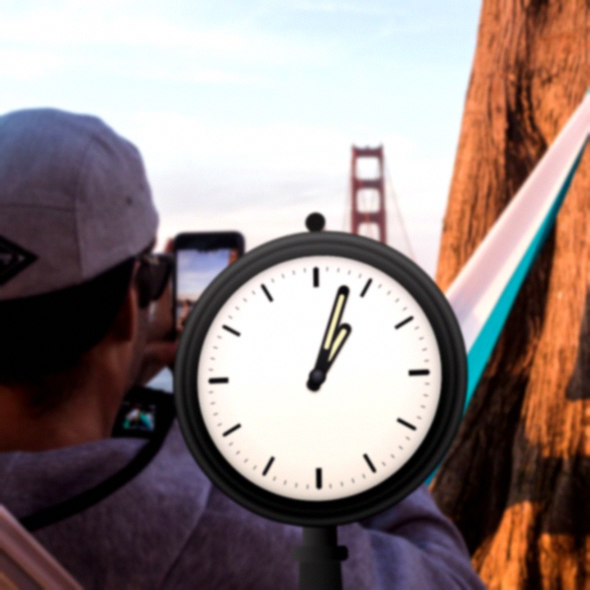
1:03
